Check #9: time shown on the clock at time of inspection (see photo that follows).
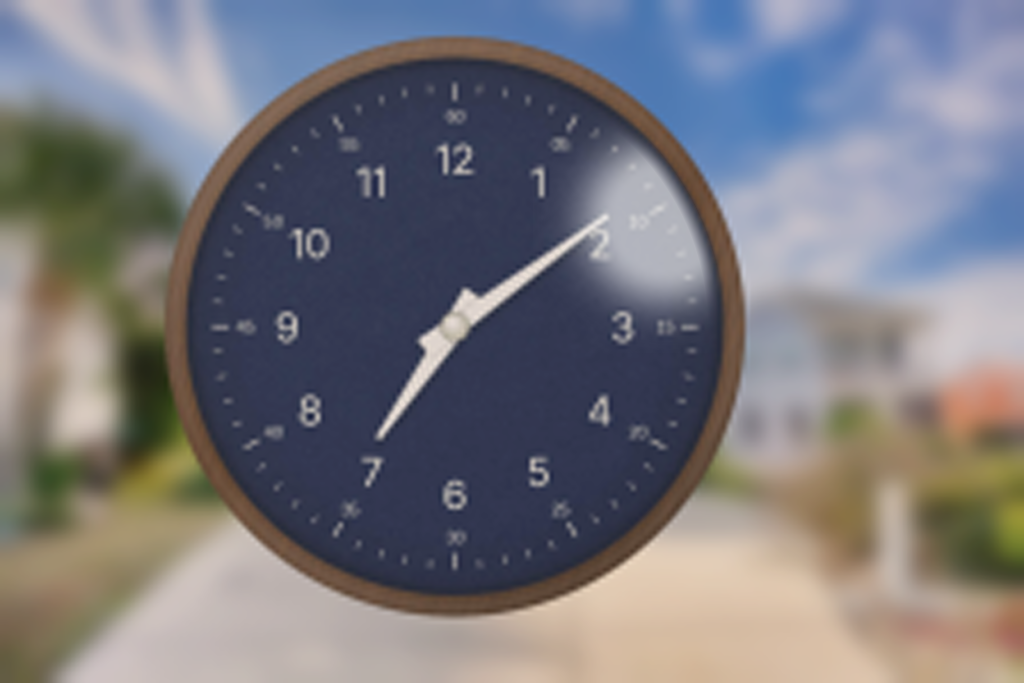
7:09
